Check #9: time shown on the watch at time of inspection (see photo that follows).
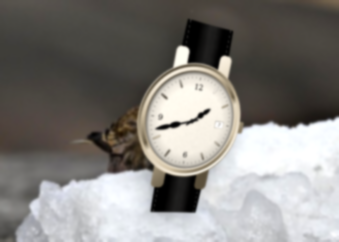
1:42
